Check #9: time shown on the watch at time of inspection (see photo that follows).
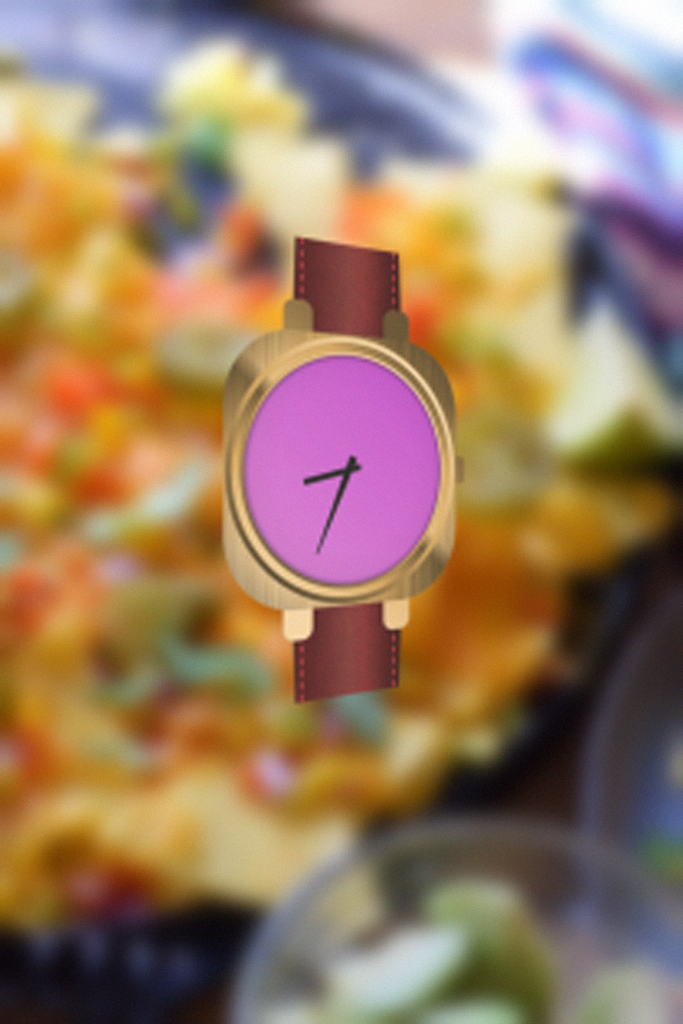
8:34
